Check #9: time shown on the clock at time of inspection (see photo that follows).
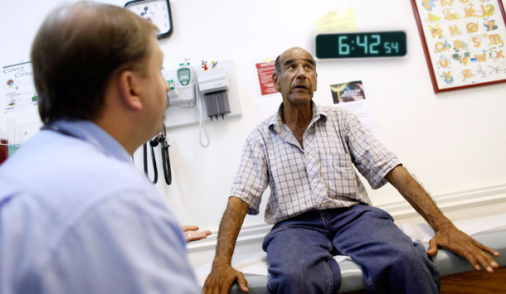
6:42
